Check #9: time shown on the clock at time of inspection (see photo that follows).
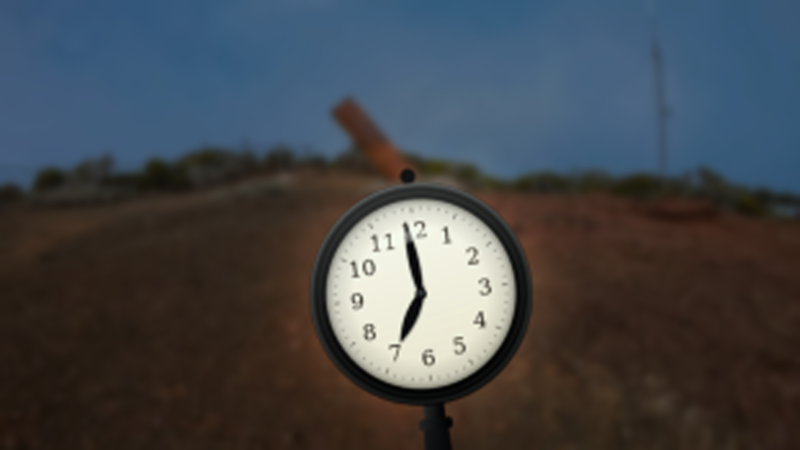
6:59
